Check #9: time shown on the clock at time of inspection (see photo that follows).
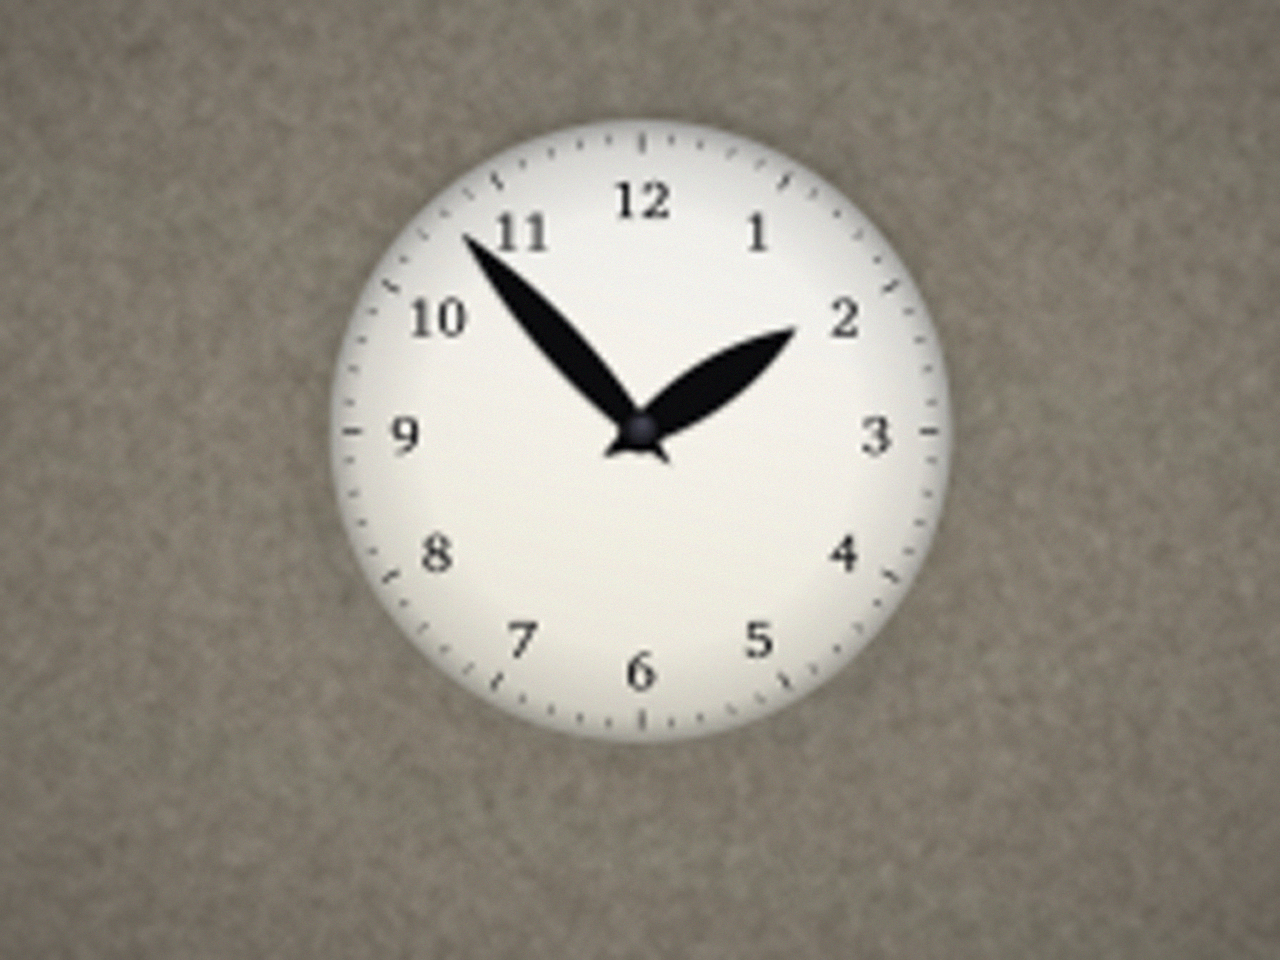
1:53
